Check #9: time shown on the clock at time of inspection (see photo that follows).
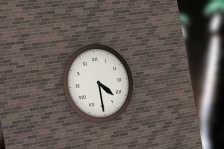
4:30
